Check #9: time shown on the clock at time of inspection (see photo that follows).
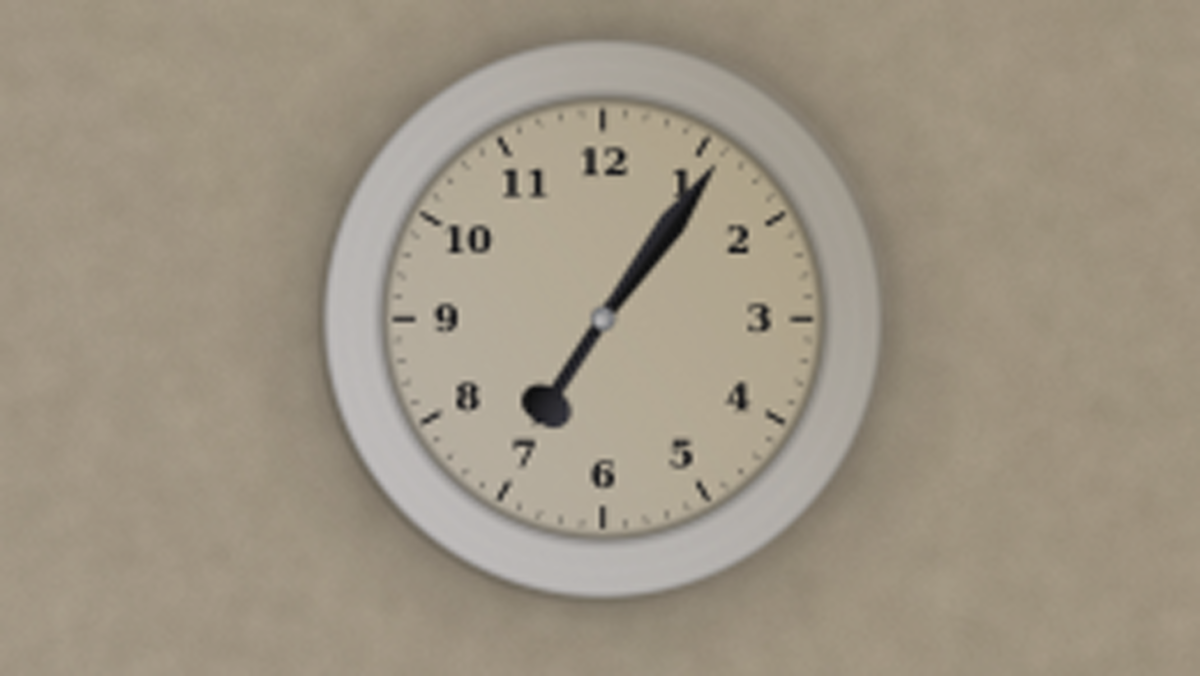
7:06
